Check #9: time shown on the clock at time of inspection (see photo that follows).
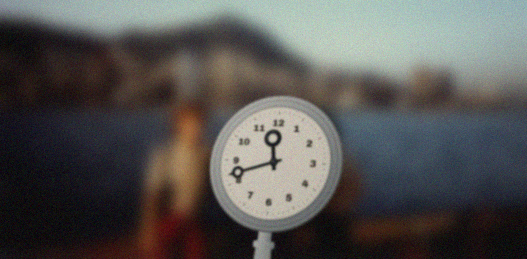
11:42
